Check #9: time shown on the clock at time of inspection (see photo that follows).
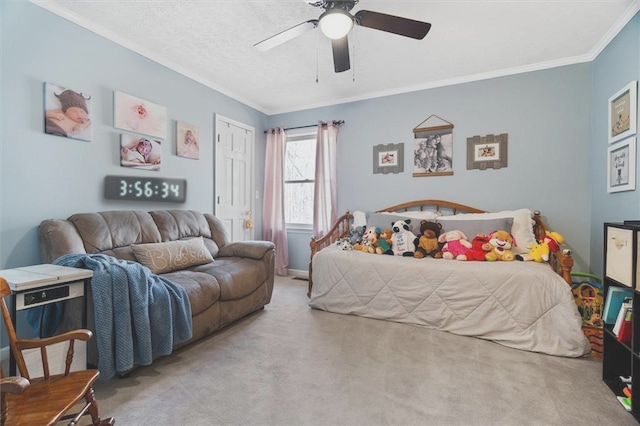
3:56:34
